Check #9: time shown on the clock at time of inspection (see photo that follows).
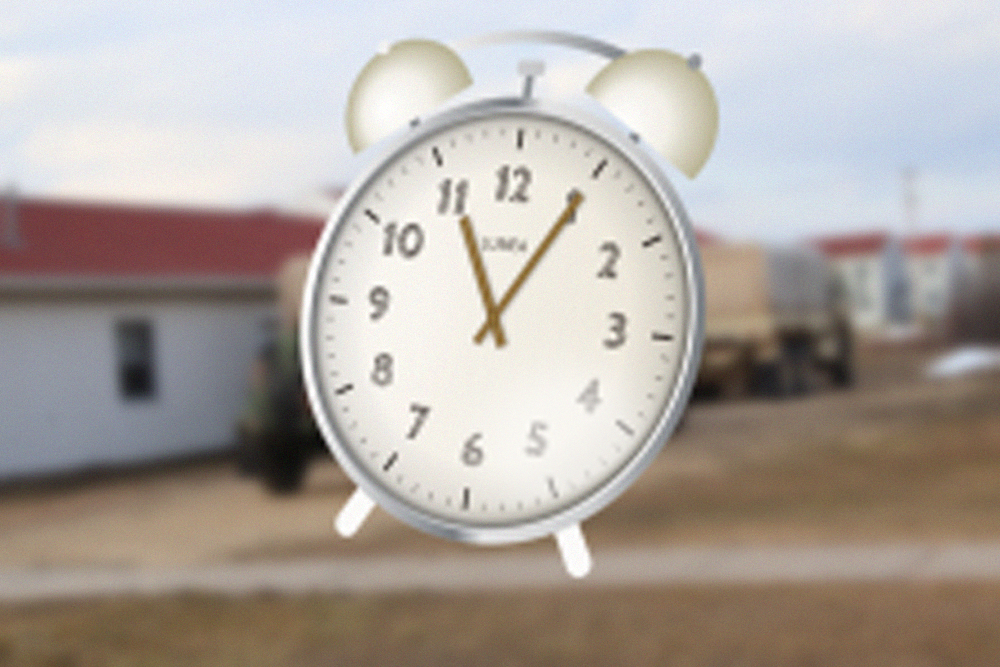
11:05
